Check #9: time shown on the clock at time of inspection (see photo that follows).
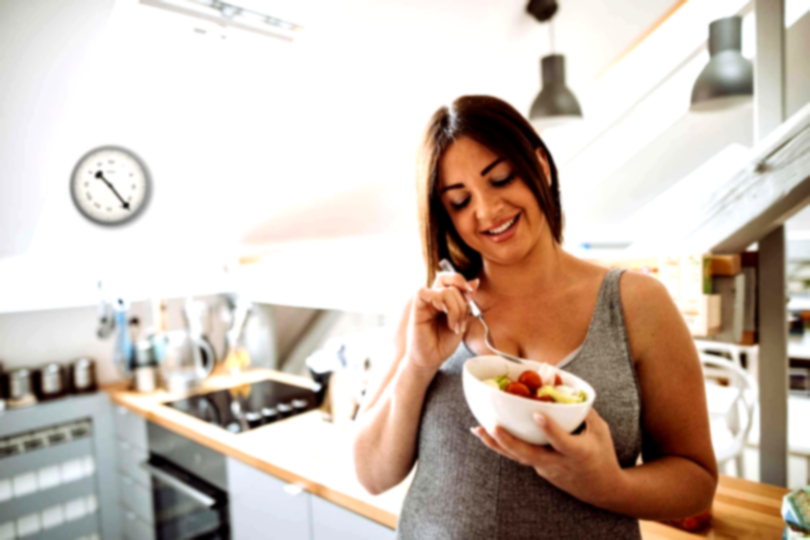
10:23
